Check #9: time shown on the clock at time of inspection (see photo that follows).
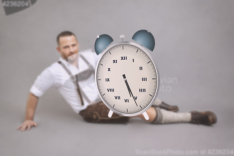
5:26
